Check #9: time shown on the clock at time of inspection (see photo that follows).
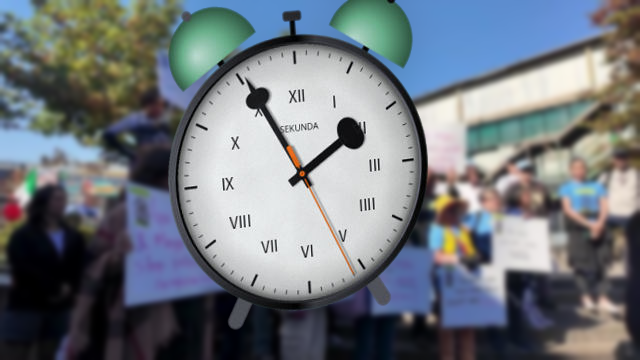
1:55:26
